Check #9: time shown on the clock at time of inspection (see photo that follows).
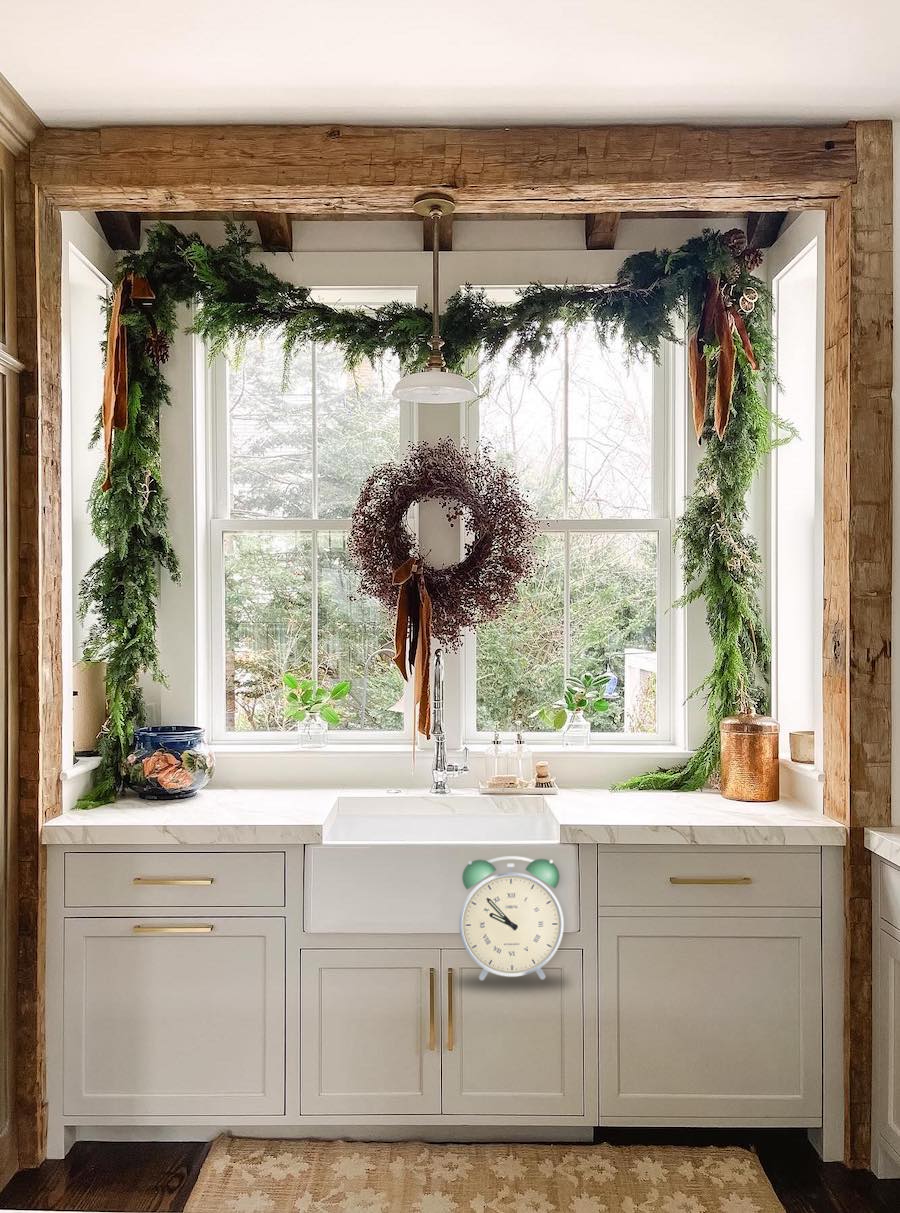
9:53
